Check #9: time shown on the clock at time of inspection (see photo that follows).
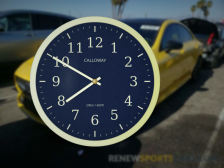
7:50
